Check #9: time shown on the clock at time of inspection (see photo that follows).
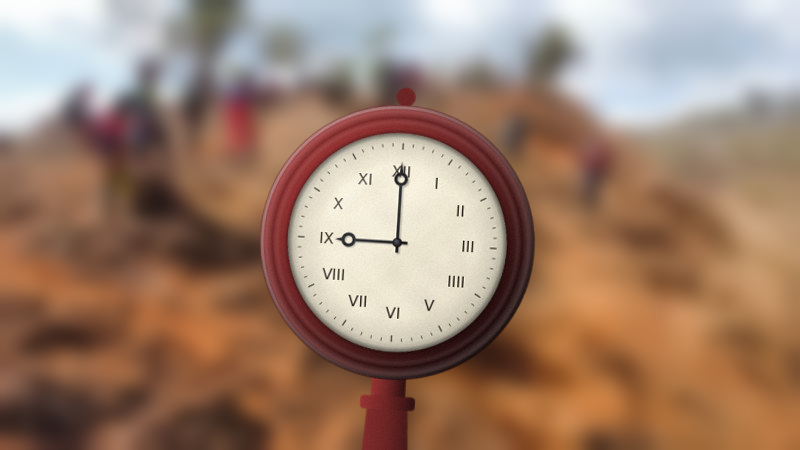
9:00
